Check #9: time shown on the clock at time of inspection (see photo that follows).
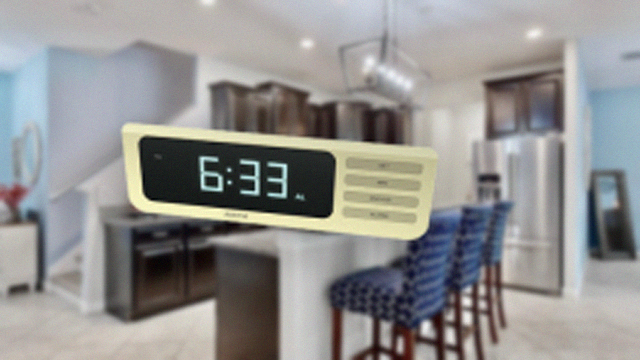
6:33
